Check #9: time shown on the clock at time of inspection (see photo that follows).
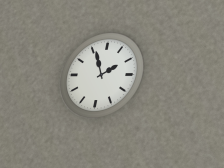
1:56
